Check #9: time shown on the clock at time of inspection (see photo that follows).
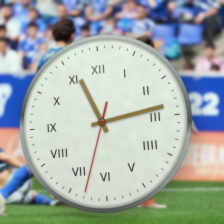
11:13:33
